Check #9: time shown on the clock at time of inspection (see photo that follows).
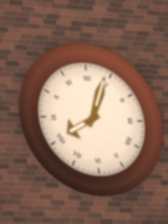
8:04
